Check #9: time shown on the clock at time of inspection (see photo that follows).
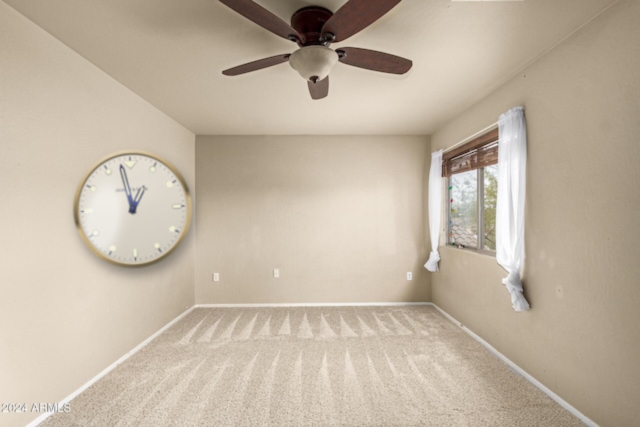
12:58
